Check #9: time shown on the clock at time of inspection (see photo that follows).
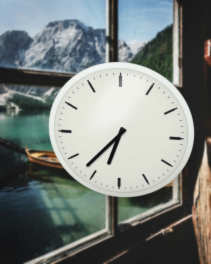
6:37
